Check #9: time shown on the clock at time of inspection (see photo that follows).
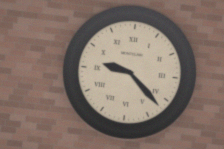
9:22
